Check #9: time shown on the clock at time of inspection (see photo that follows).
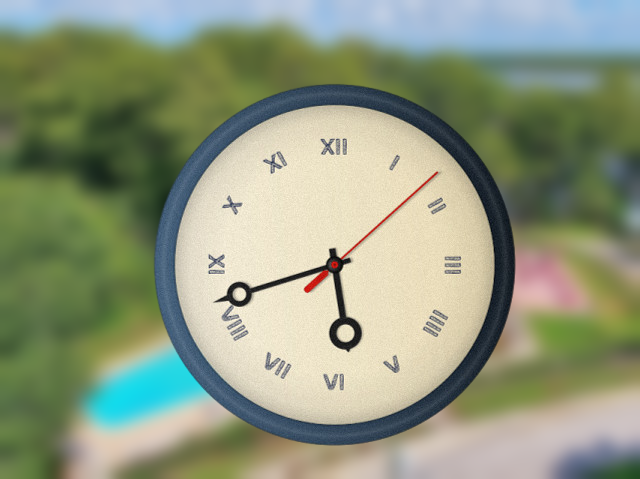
5:42:08
